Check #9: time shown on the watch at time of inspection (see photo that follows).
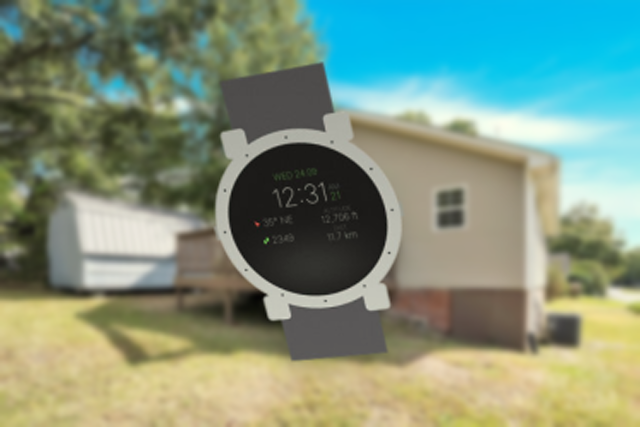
12:31
